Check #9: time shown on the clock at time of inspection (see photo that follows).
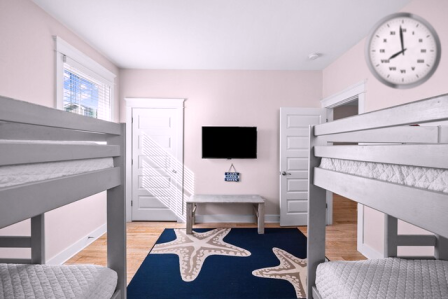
7:59
